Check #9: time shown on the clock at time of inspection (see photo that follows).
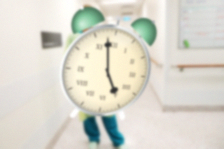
4:58
